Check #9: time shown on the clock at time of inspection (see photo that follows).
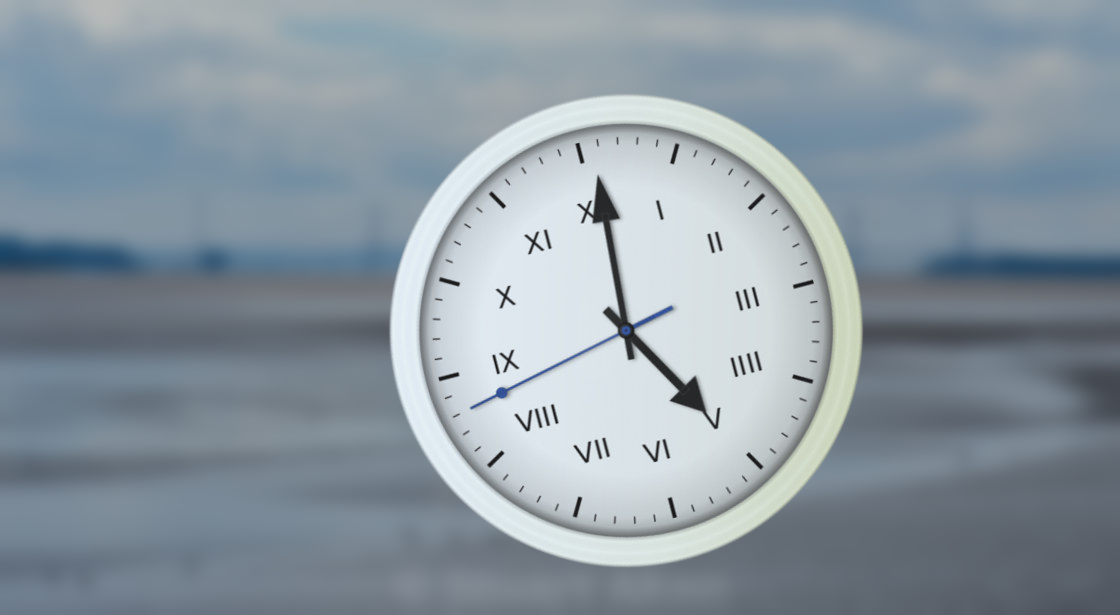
5:00:43
